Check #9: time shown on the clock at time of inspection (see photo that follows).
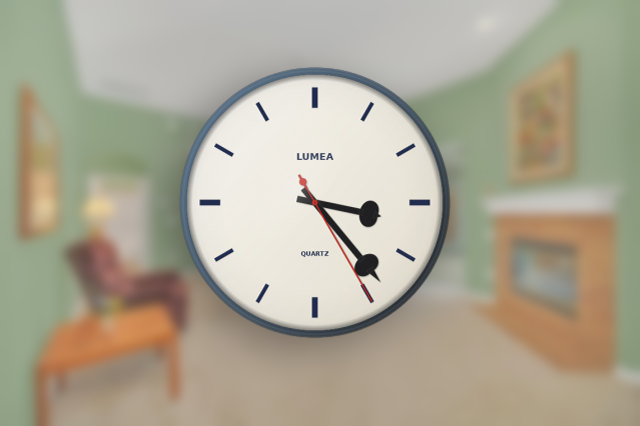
3:23:25
